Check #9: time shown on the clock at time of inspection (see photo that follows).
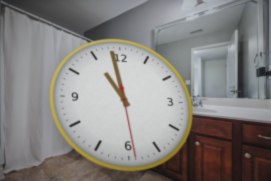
10:58:29
